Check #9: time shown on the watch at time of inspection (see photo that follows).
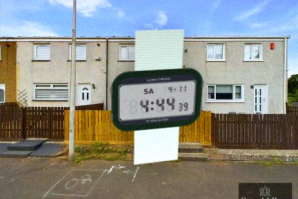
4:44:39
